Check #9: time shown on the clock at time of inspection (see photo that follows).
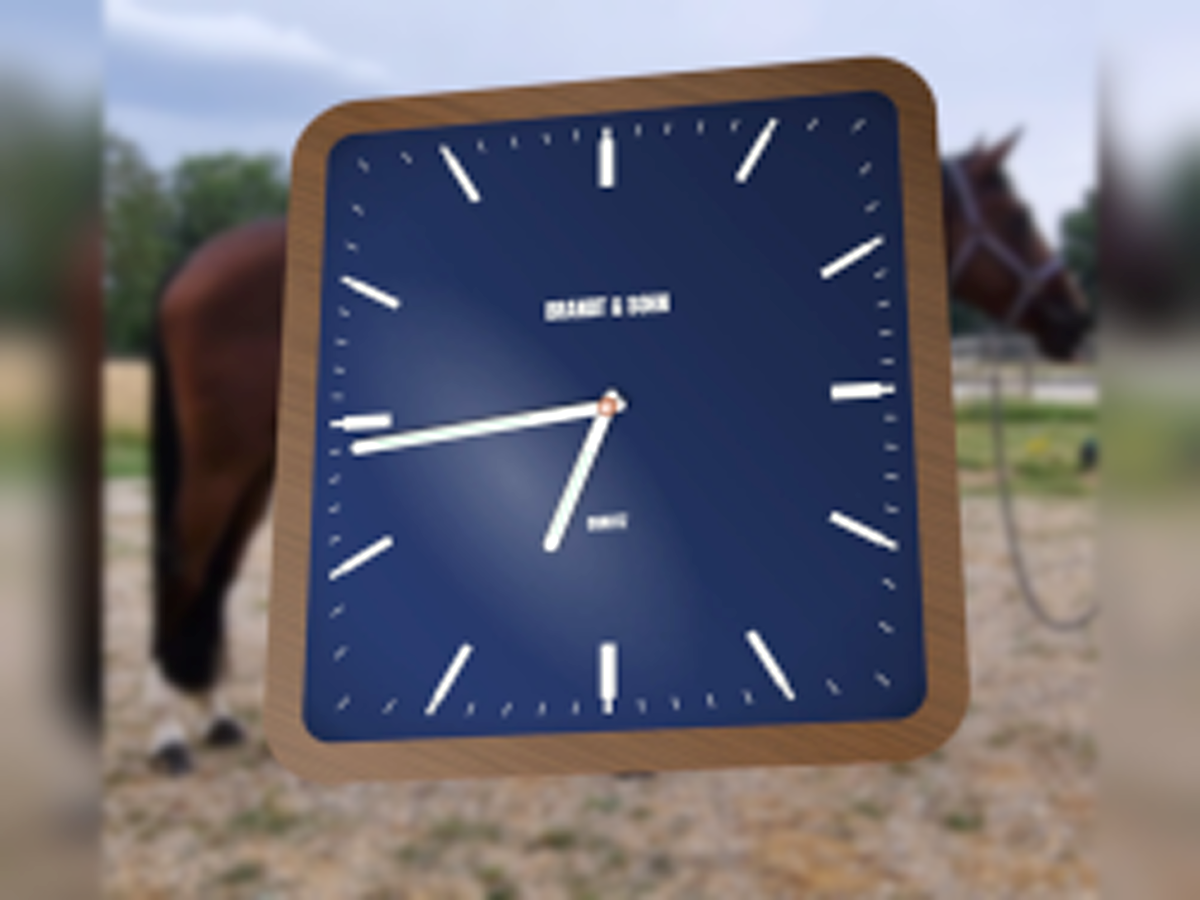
6:44
